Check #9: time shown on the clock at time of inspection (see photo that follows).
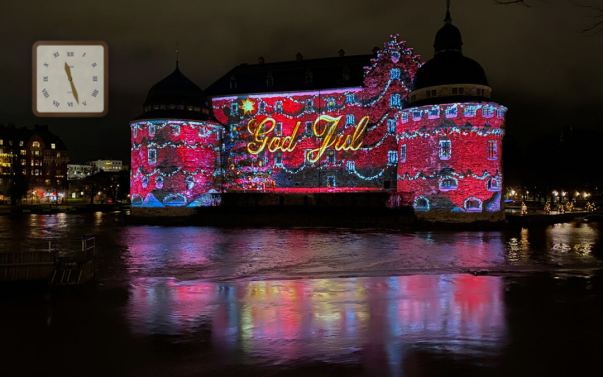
11:27
